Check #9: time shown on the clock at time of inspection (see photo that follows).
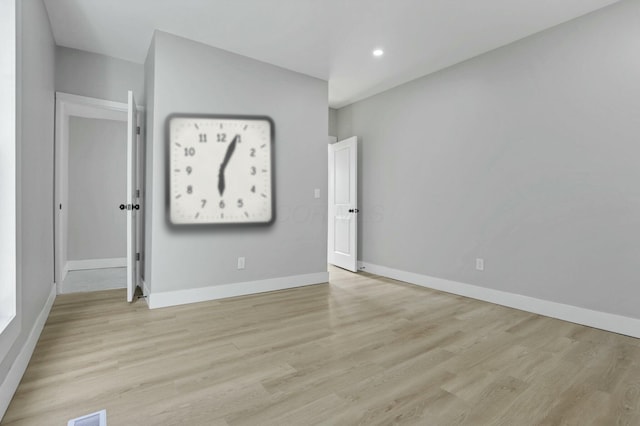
6:04
